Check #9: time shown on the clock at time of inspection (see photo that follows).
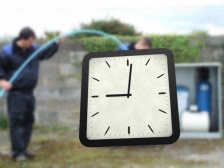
9:01
